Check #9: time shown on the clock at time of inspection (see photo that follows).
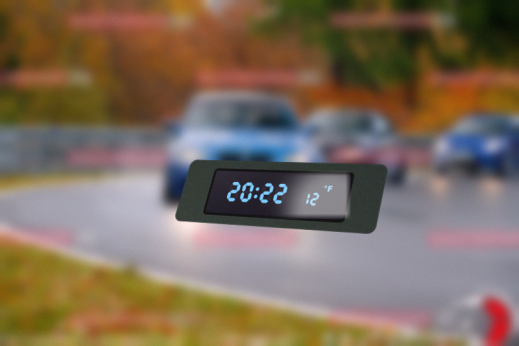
20:22
